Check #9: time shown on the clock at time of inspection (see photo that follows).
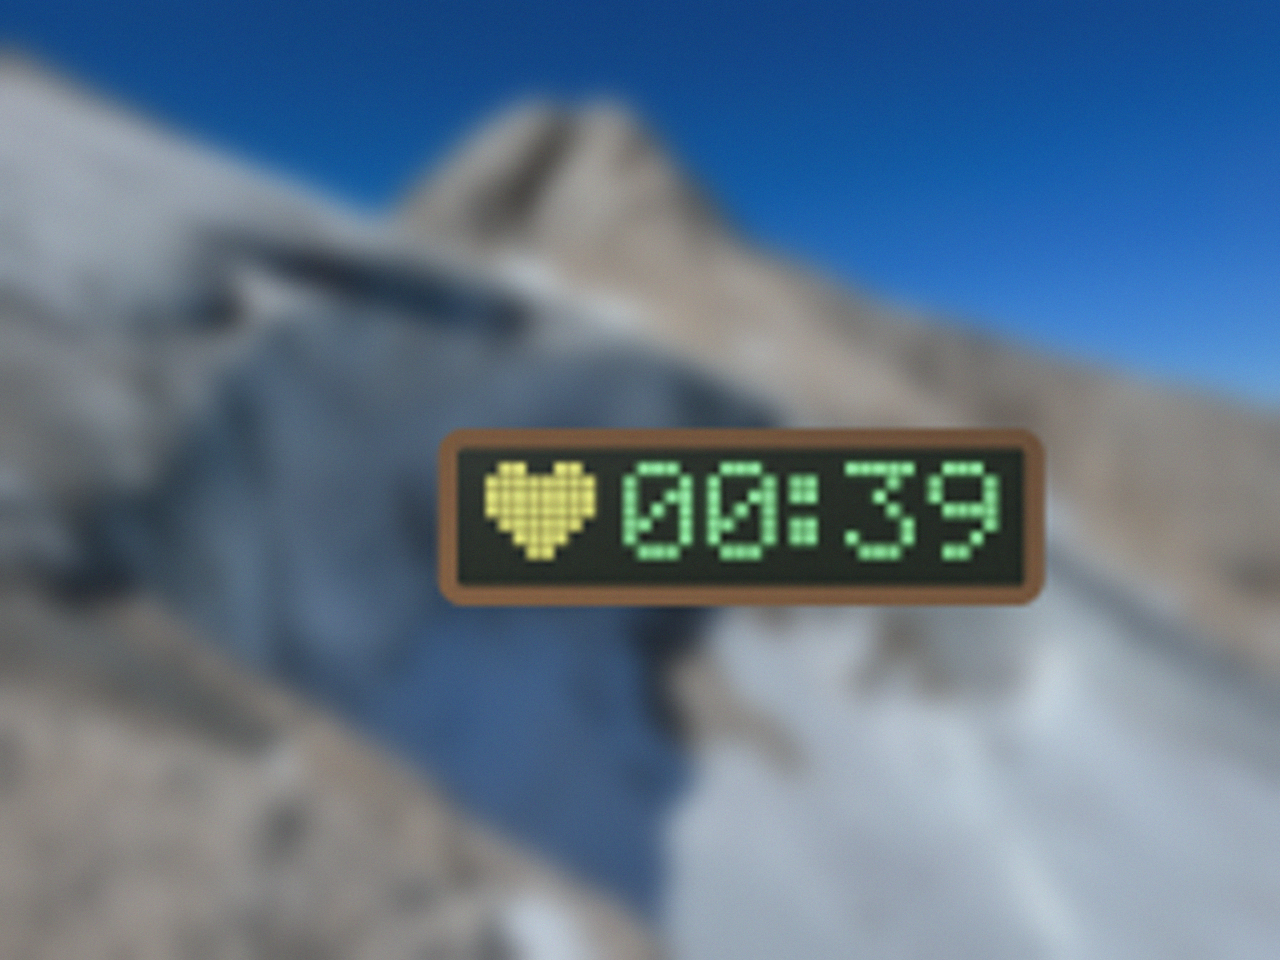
0:39
